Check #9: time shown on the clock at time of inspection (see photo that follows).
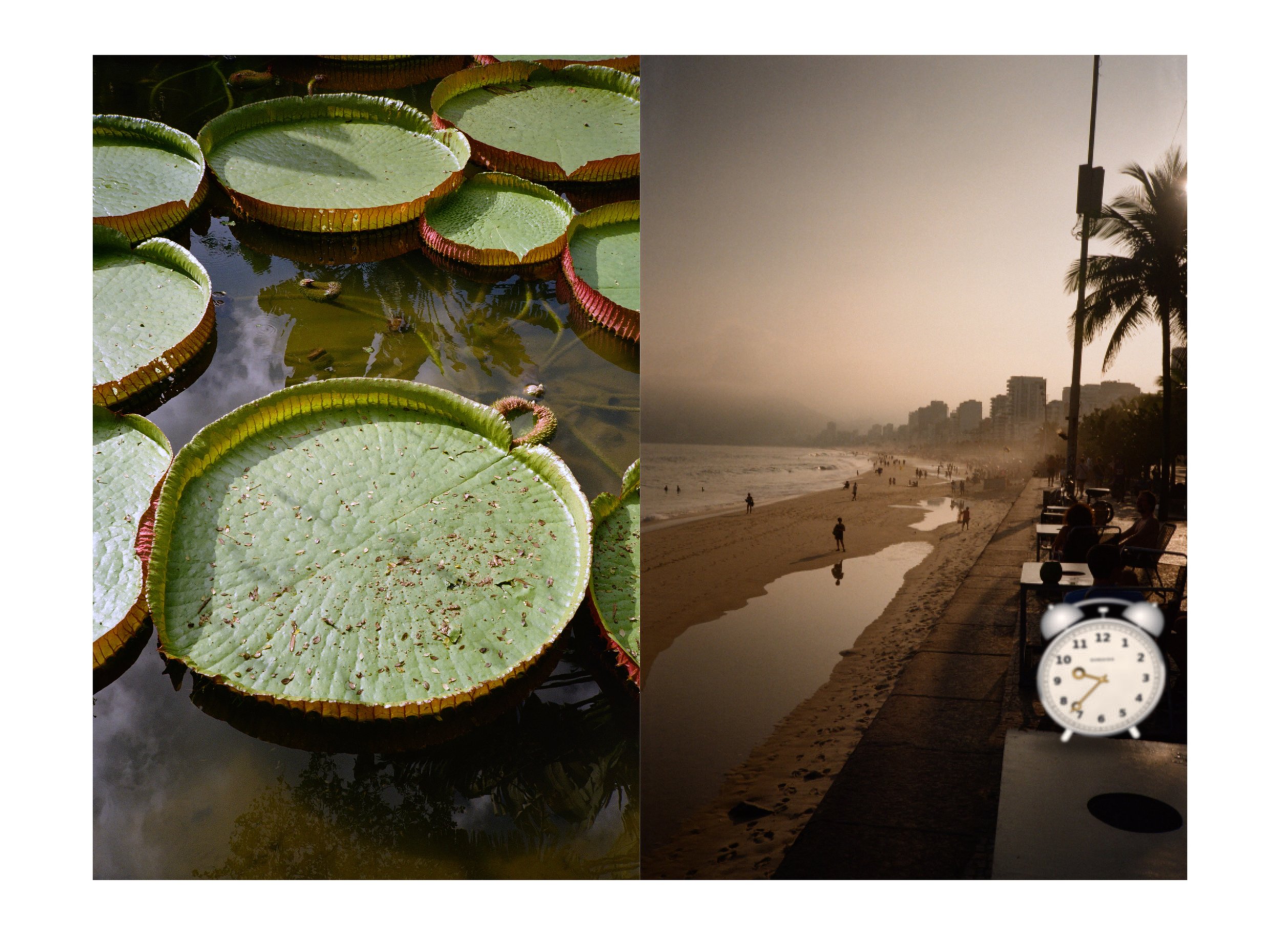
9:37
